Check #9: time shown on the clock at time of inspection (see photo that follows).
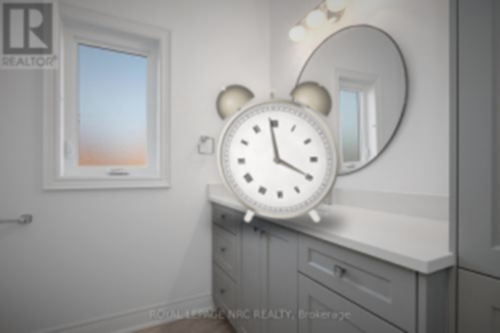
3:59
